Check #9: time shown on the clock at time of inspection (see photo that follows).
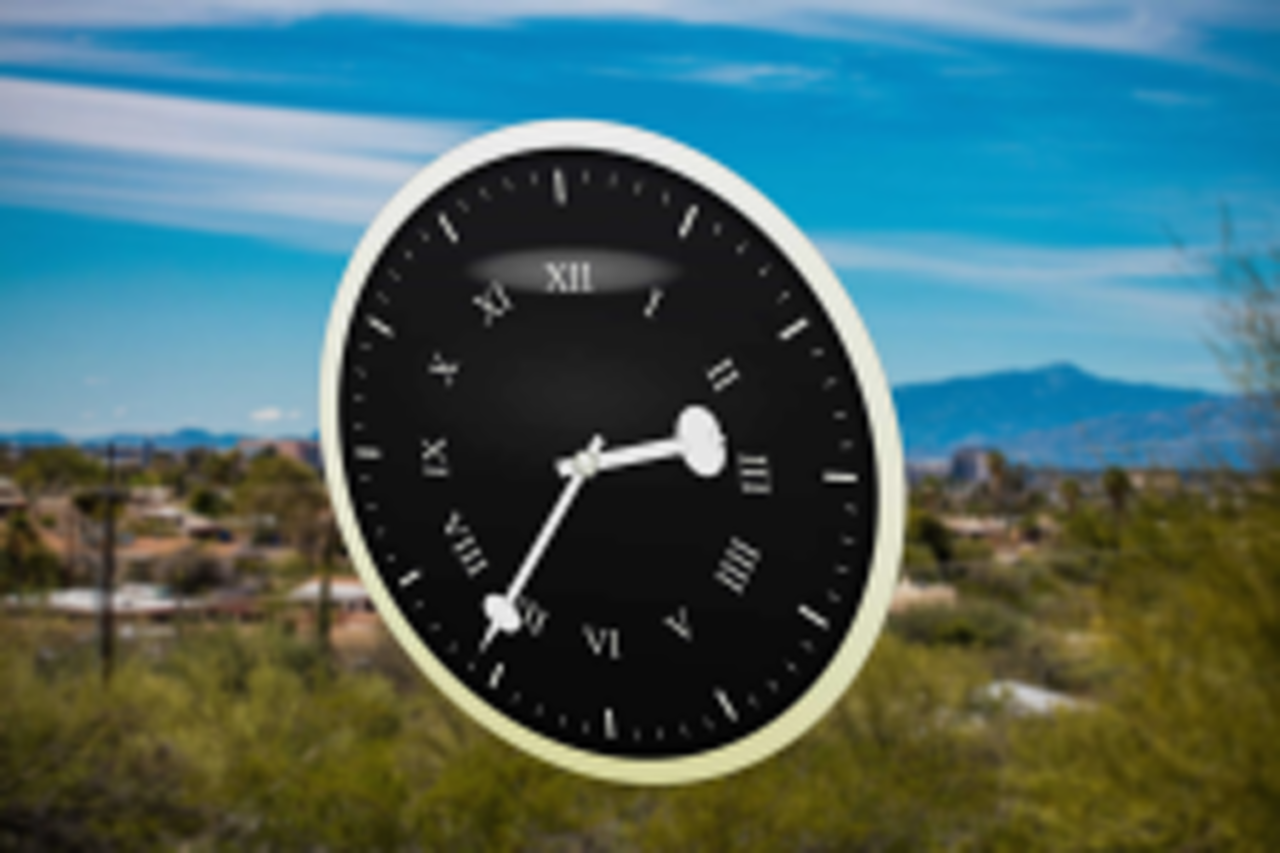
2:36
